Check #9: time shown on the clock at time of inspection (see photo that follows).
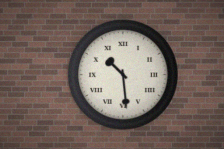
10:29
